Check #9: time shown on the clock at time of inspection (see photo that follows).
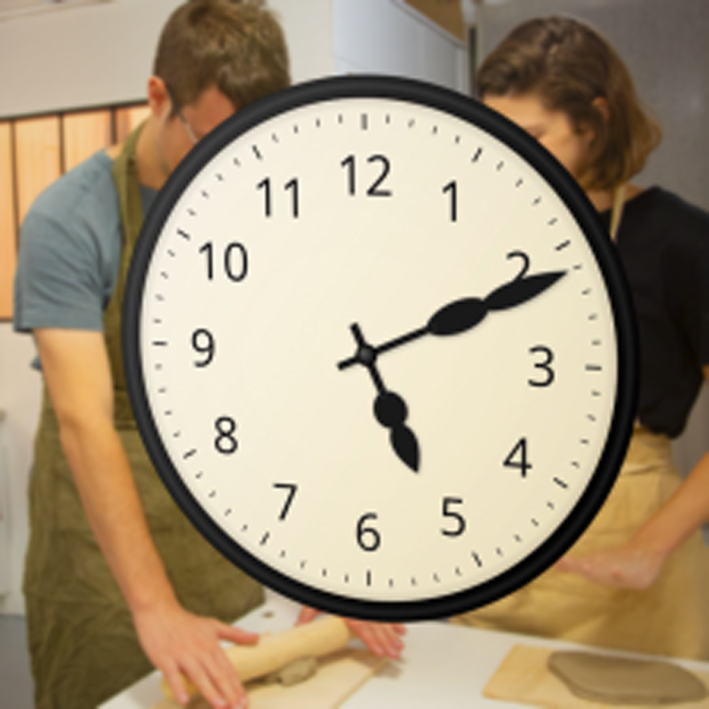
5:11
